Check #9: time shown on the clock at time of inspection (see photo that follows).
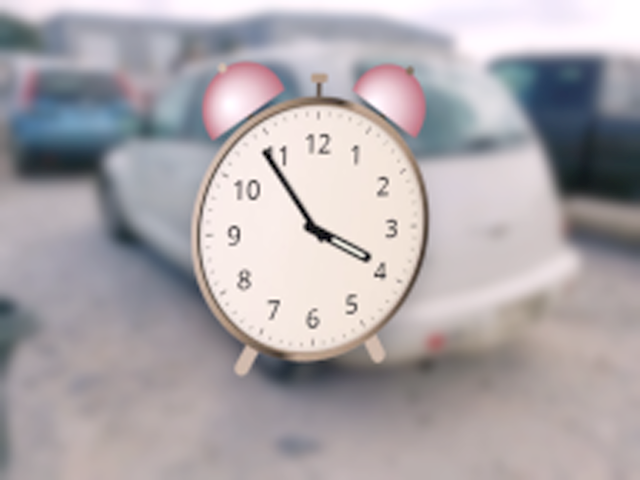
3:54
